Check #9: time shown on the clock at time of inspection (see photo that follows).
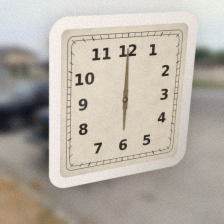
6:00
